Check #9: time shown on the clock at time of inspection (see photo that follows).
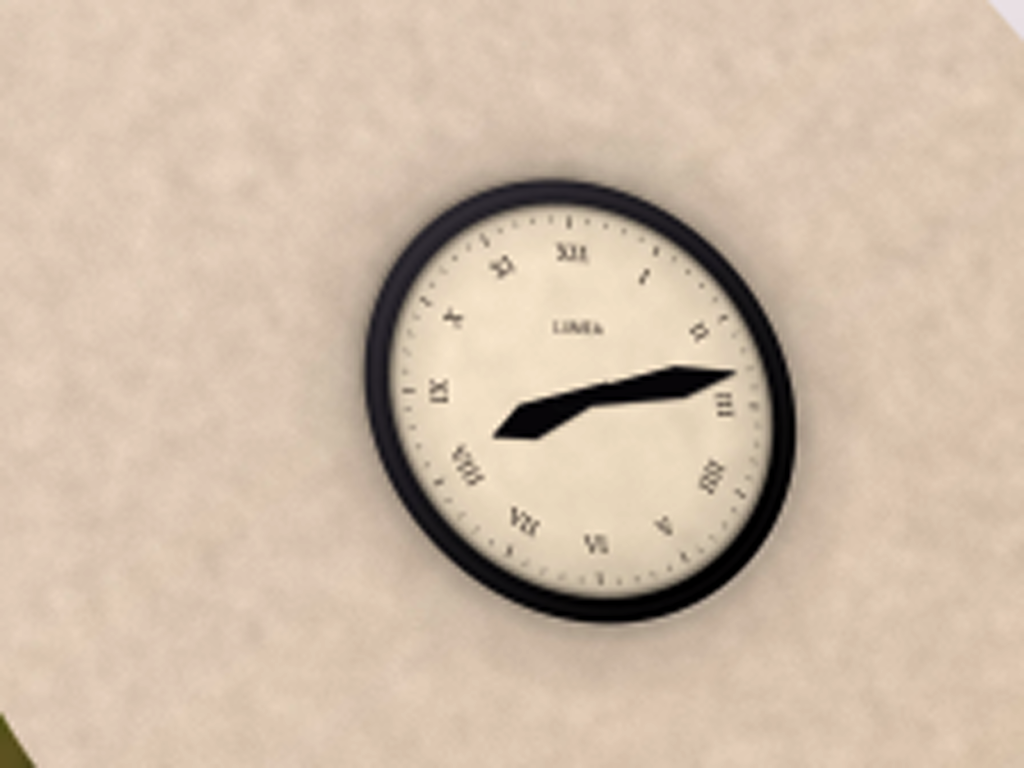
8:13
